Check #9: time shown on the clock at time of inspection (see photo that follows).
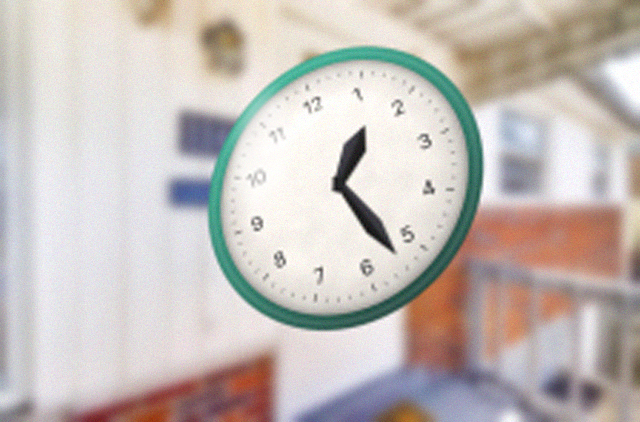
1:27
